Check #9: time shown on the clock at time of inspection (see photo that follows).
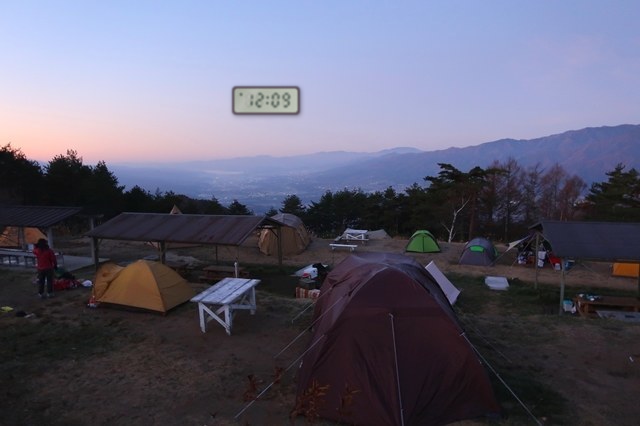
12:09
